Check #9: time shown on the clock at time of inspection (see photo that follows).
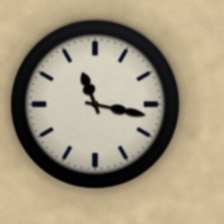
11:17
